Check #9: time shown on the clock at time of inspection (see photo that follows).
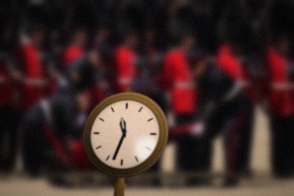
11:33
